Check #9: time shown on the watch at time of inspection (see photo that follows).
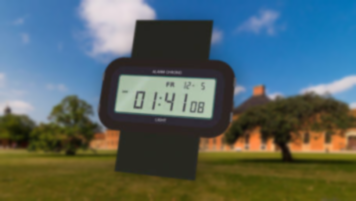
1:41:08
